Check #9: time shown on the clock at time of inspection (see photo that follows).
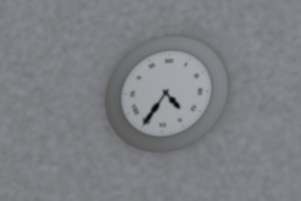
4:35
